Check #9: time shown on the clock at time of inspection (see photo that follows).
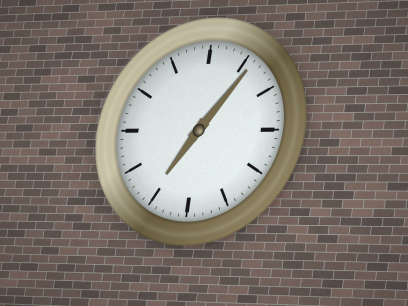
7:06
